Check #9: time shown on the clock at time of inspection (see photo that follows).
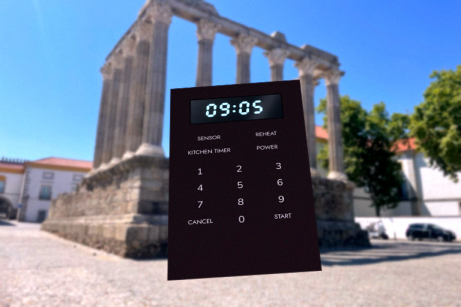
9:05
